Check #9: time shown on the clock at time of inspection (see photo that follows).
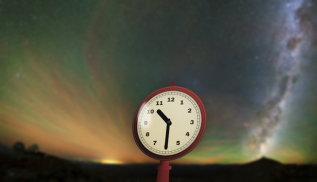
10:30
